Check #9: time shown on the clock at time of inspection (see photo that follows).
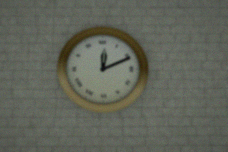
12:11
